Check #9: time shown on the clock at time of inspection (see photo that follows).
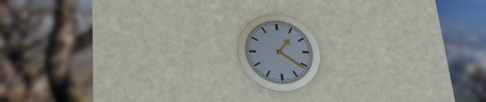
1:21
